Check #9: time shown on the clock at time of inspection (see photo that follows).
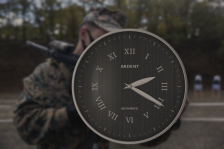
2:20
